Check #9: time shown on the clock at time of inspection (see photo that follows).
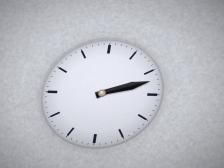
2:12
